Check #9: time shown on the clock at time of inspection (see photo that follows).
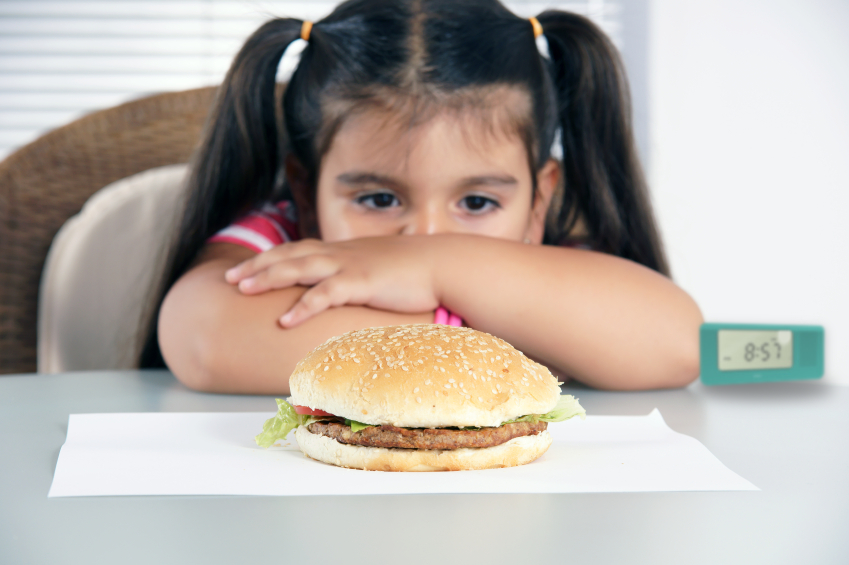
8:57
